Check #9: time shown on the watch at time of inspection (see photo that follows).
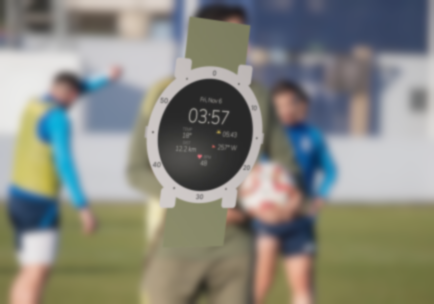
3:57
